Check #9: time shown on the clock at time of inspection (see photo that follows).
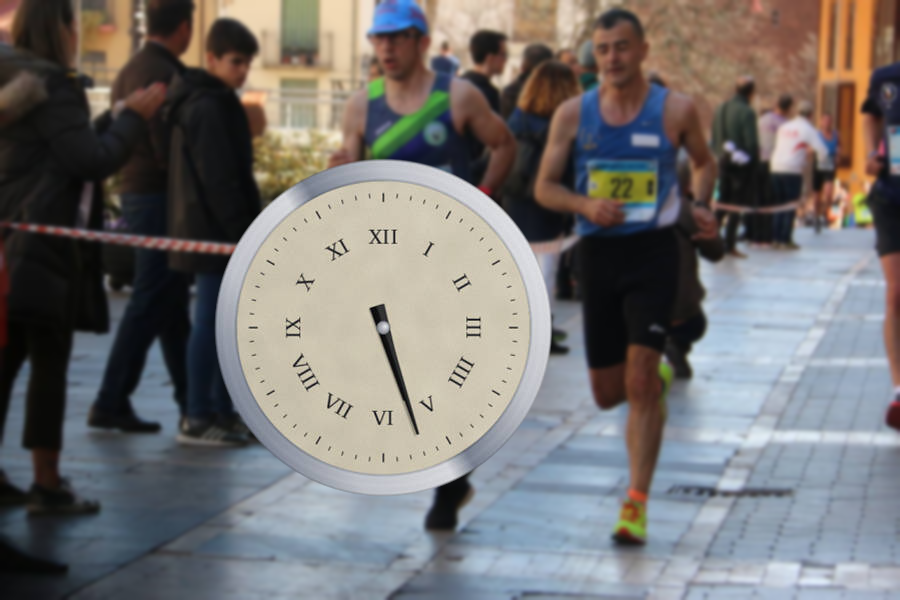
5:27
